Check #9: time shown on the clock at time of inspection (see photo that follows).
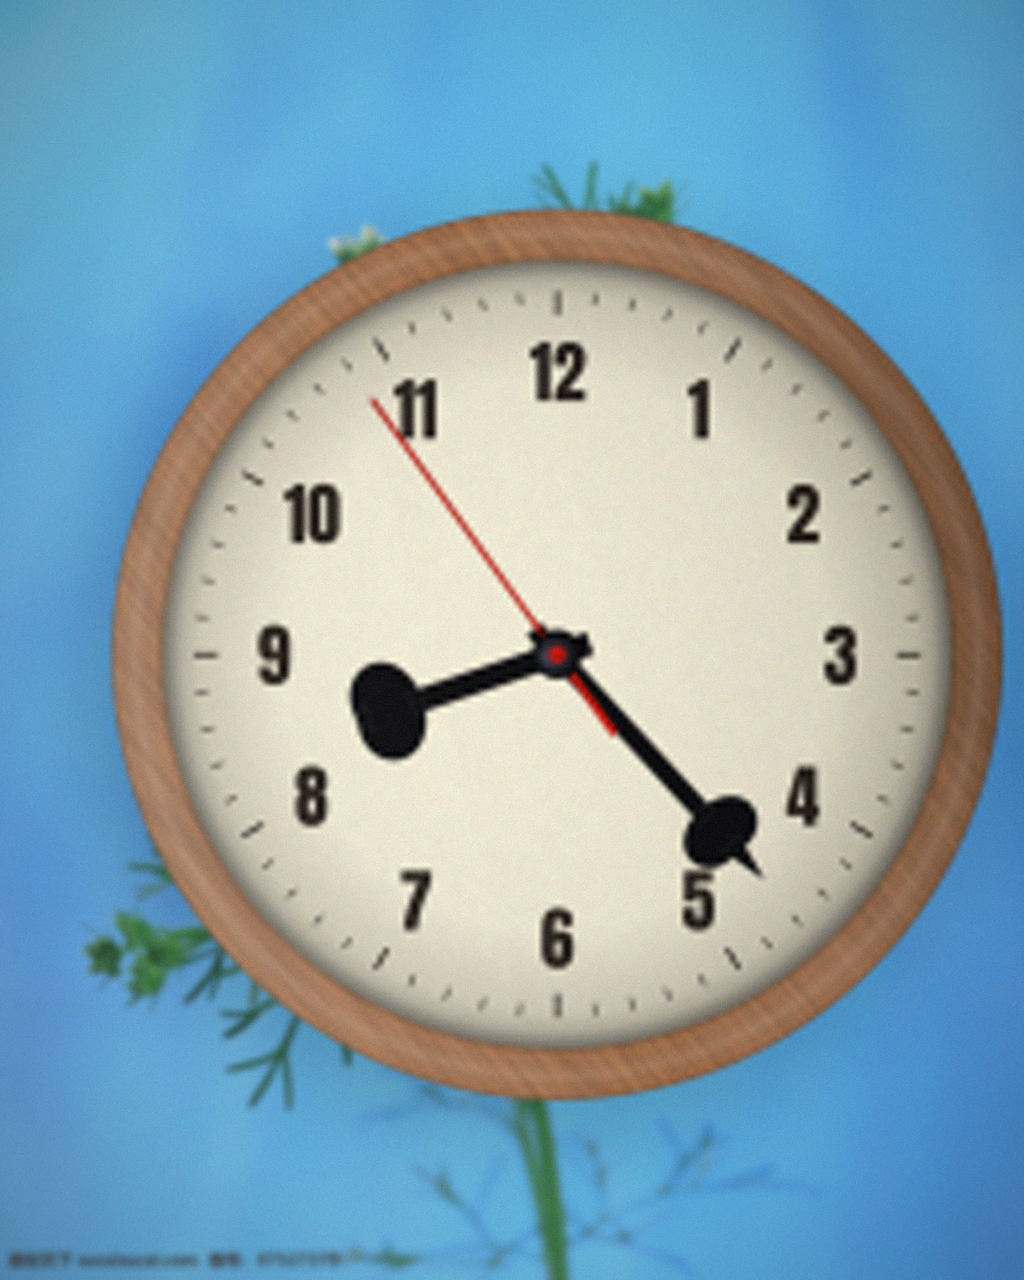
8:22:54
